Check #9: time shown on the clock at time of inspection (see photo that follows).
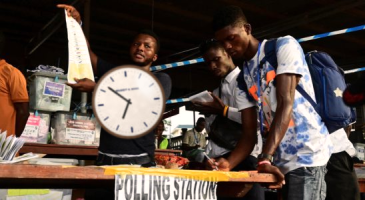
6:52
